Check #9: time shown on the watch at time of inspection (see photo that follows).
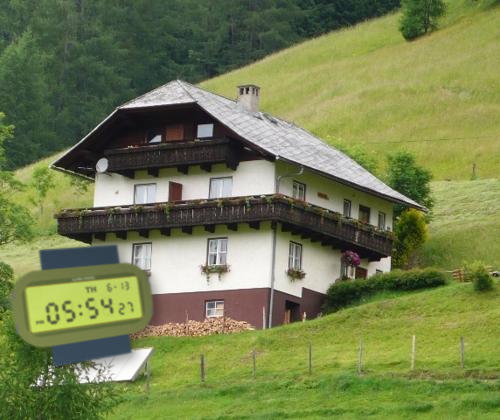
5:54:27
